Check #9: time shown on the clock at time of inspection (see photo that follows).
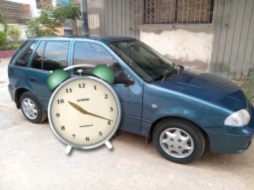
10:19
